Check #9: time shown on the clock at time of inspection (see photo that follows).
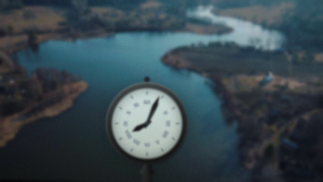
8:04
